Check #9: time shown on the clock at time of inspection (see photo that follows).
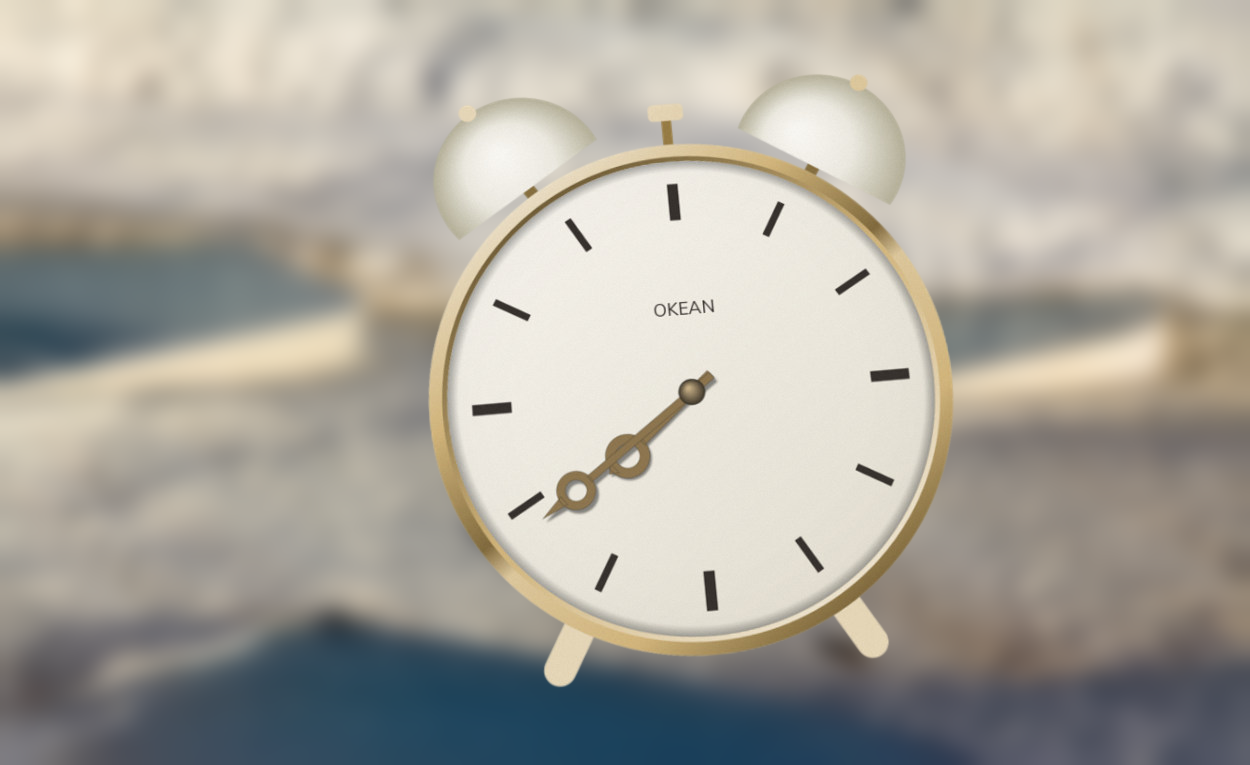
7:39
